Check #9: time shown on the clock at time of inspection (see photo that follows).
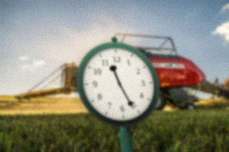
11:26
